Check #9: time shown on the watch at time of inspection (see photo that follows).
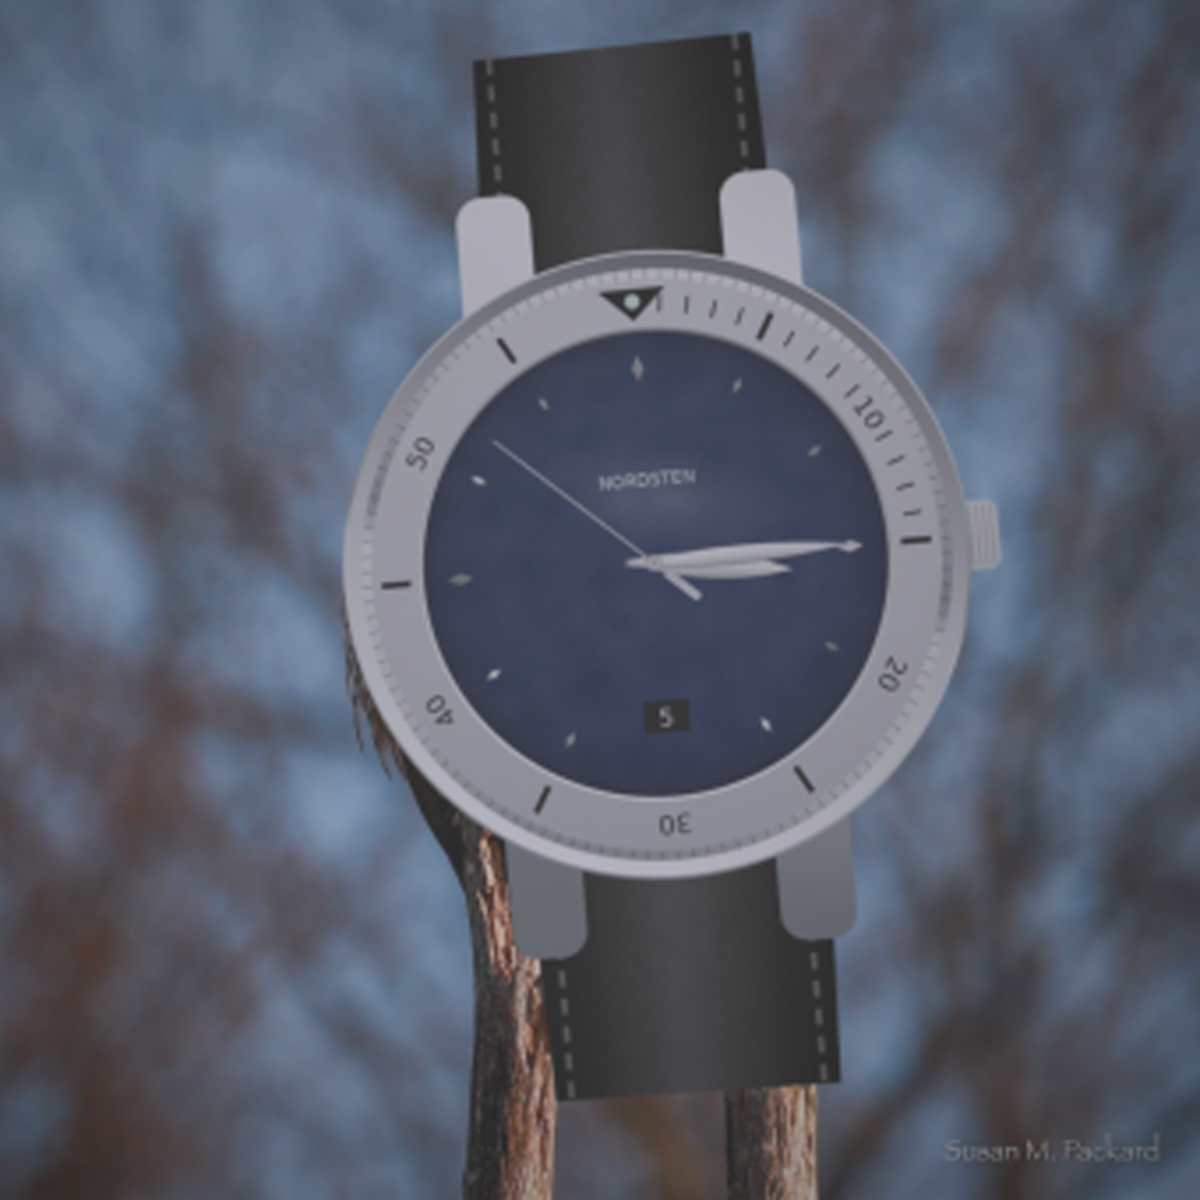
3:14:52
